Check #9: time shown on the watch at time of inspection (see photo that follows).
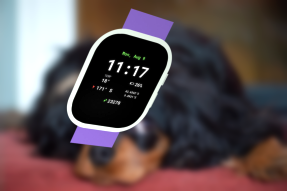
11:17
